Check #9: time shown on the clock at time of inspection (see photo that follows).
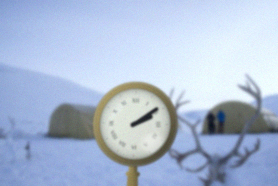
2:09
